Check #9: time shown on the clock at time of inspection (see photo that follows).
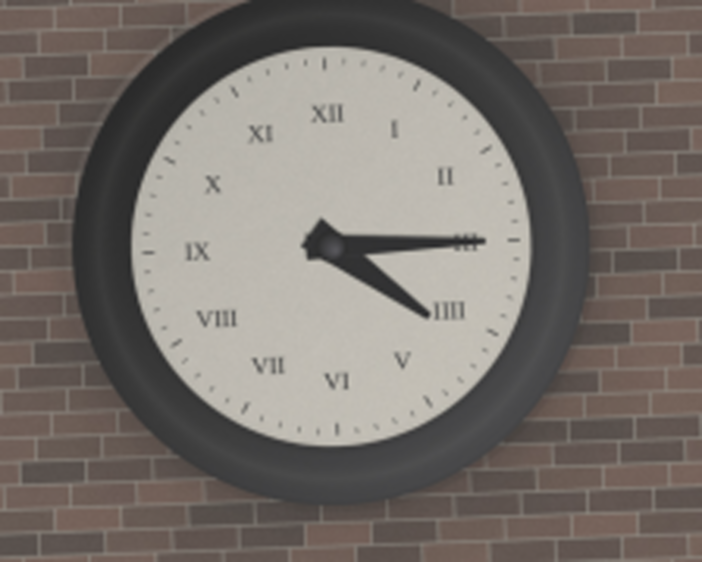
4:15
